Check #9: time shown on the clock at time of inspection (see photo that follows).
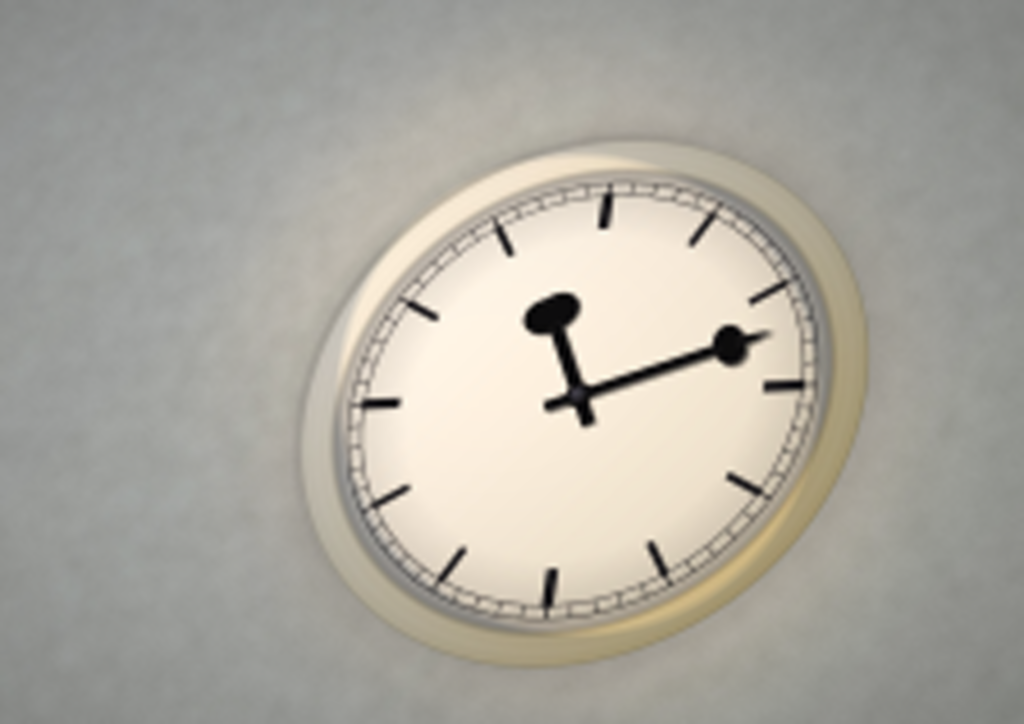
11:12
